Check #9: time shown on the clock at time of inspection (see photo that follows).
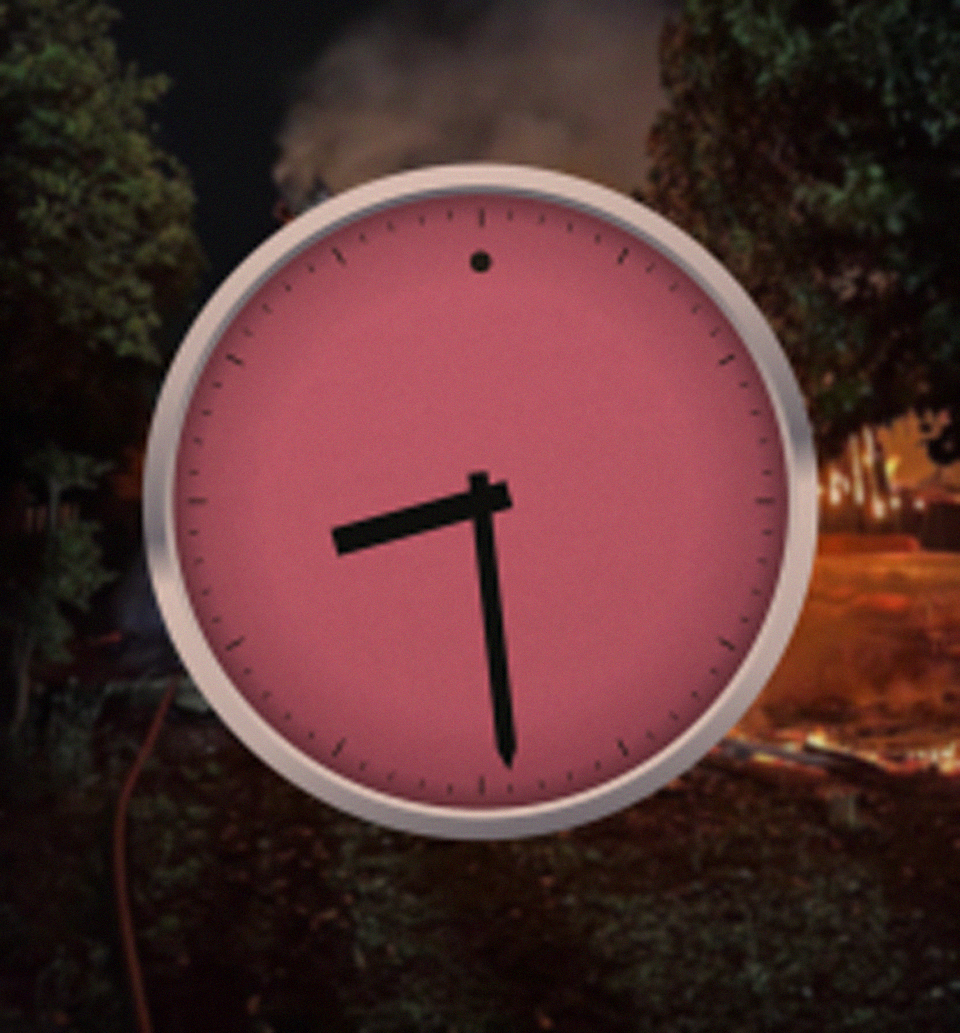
8:29
